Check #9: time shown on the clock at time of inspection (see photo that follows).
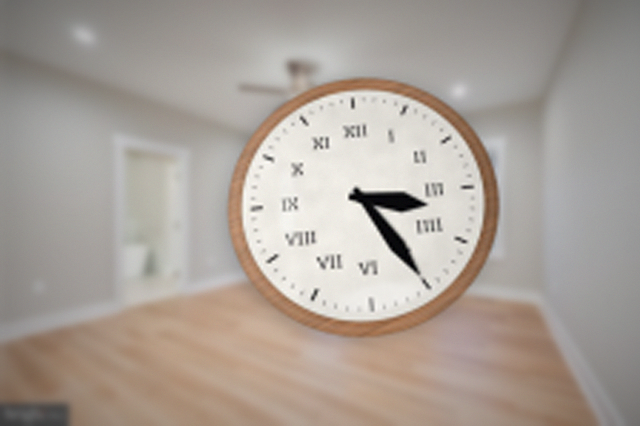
3:25
